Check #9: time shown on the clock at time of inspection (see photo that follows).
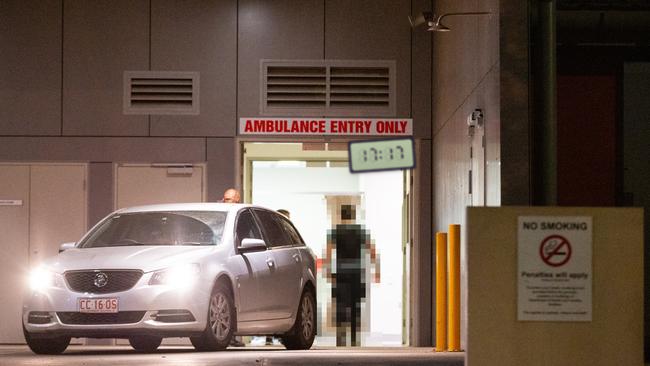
17:17
